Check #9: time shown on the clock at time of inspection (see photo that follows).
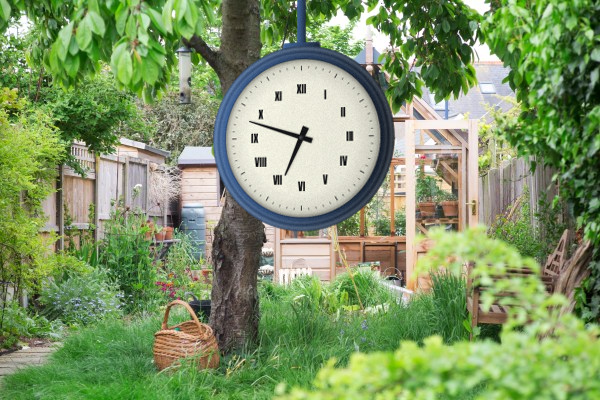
6:48
